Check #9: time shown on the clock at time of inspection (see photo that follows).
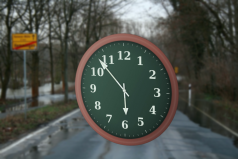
5:53
